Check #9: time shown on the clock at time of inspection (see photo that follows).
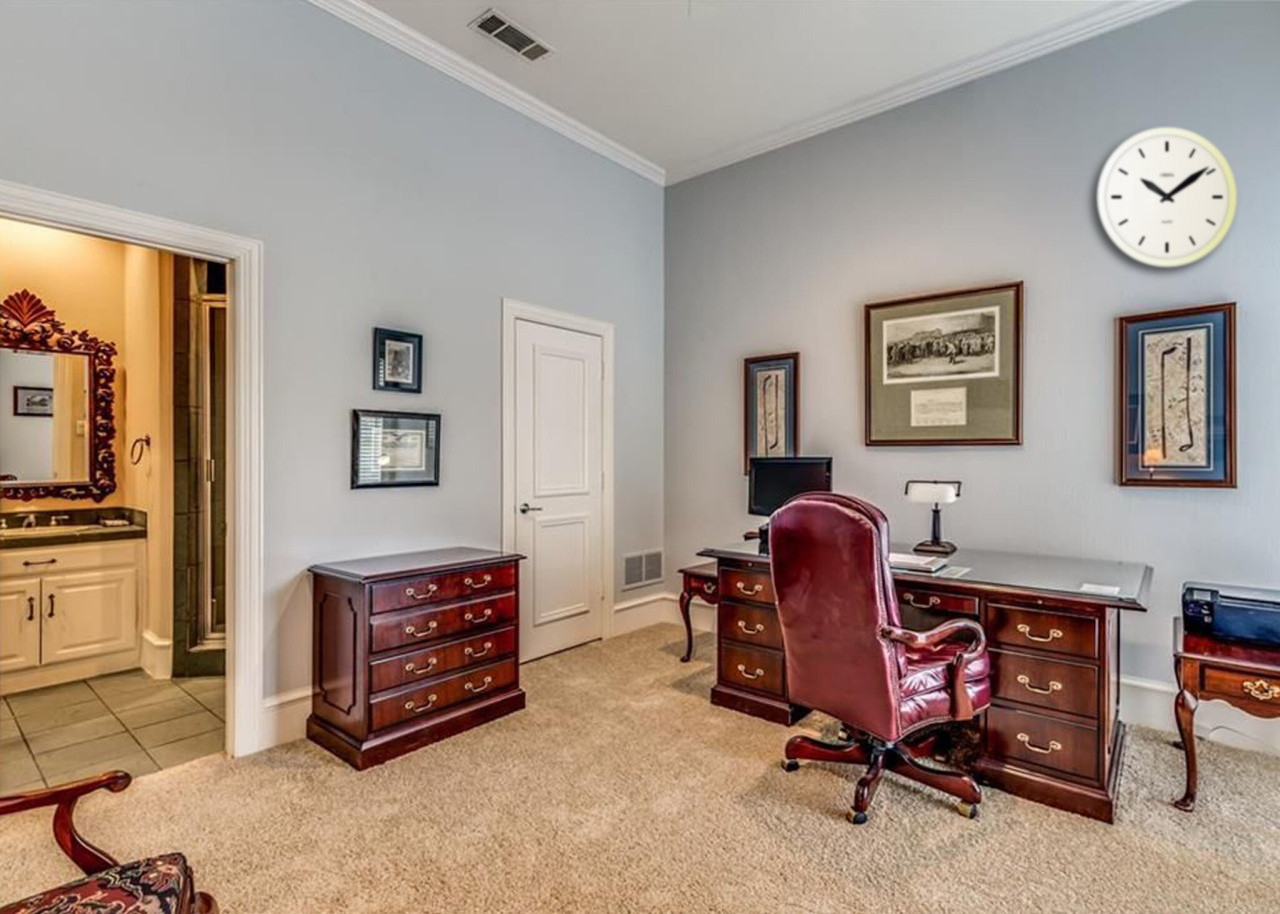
10:09
